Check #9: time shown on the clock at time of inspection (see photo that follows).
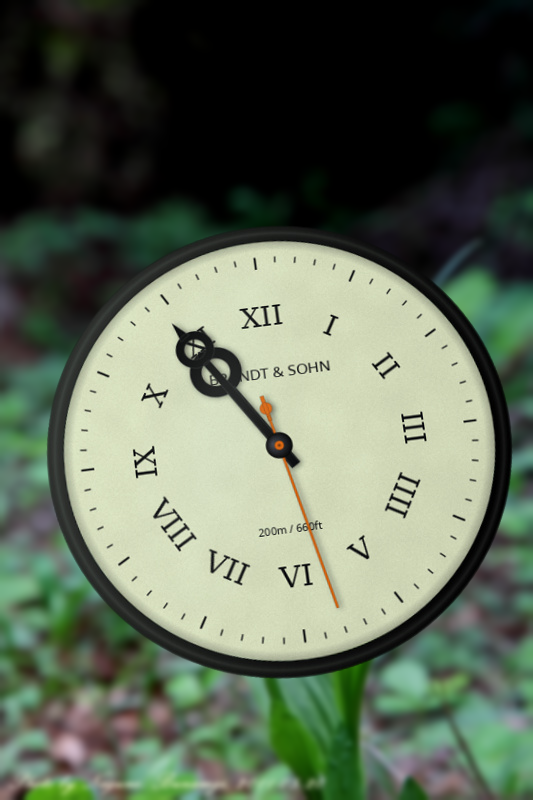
10:54:28
